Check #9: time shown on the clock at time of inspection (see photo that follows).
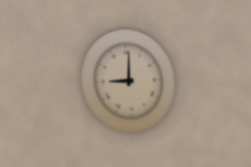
9:01
